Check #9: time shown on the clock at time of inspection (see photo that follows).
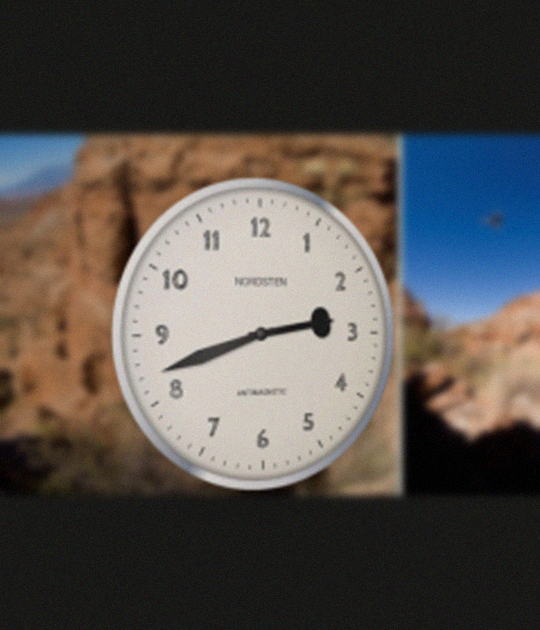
2:42
